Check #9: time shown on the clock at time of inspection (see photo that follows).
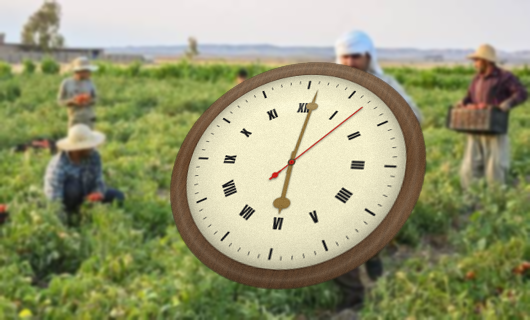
6:01:07
